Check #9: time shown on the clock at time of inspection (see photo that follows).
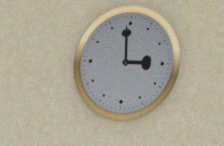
2:59
